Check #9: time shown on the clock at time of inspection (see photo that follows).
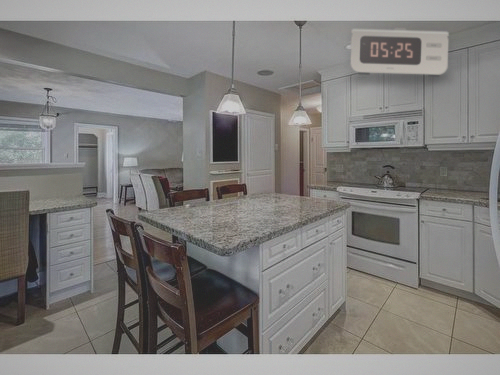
5:25
